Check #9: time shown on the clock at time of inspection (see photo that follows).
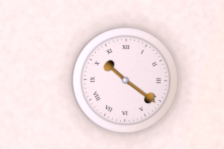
10:21
